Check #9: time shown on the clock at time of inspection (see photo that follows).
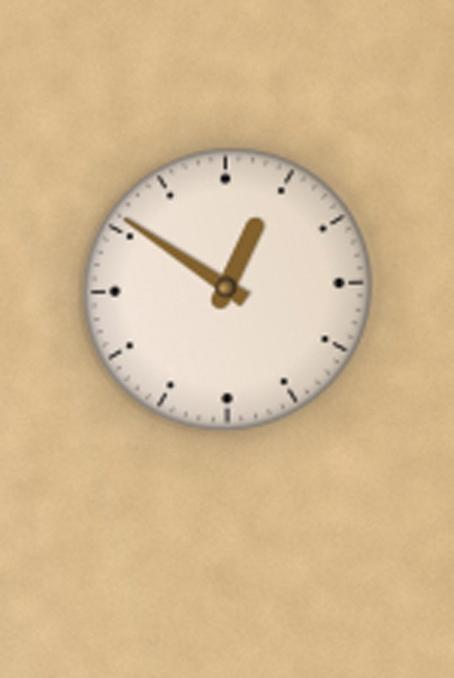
12:51
